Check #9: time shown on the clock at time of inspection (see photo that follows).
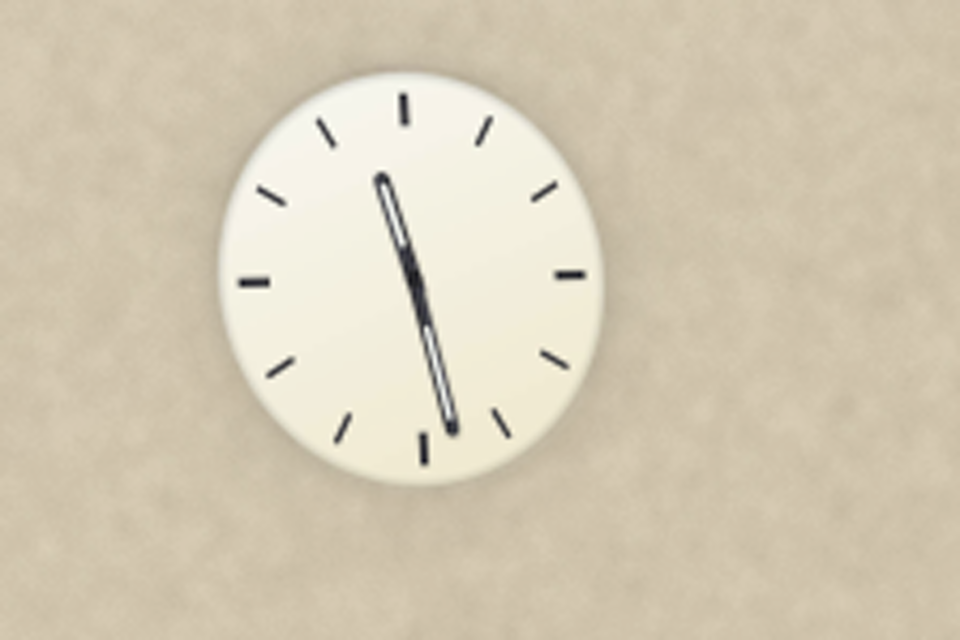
11:28
